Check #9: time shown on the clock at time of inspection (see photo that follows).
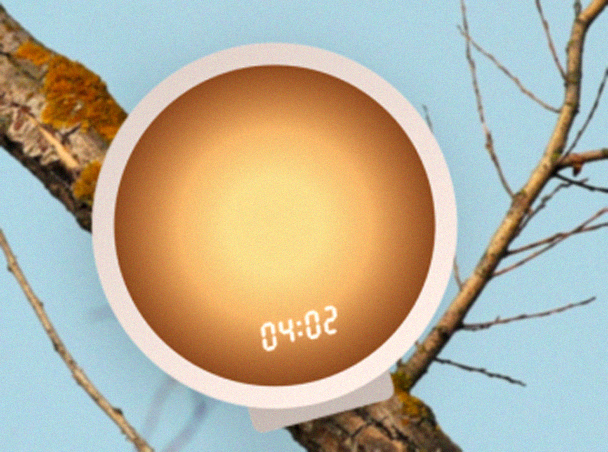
4:02
